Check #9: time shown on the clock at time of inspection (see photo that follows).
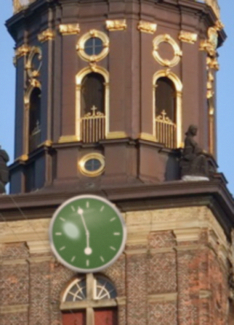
5:57
